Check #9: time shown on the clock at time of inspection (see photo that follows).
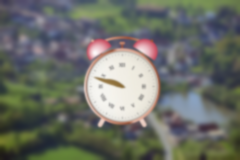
9:48
